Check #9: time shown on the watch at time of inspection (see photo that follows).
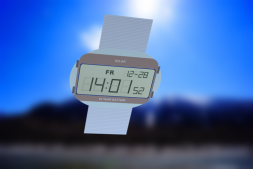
14:01:52
